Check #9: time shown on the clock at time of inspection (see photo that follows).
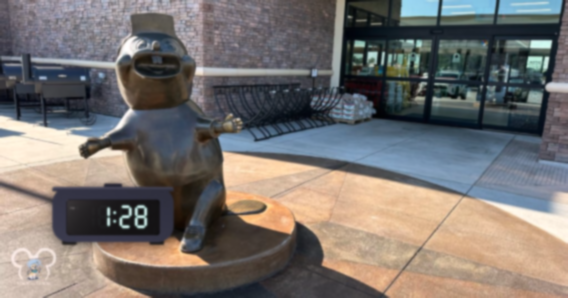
1:28
